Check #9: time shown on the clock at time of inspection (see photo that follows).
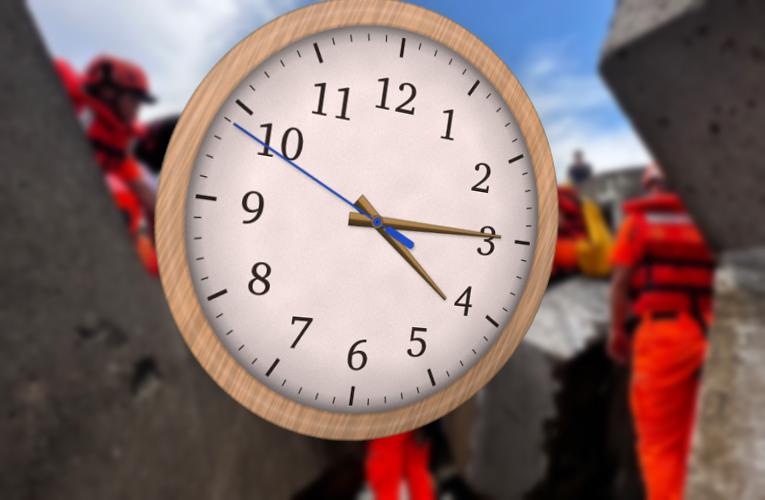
4:14:49
